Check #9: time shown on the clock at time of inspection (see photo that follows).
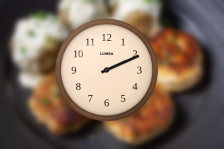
2:11
